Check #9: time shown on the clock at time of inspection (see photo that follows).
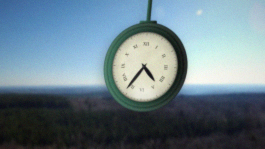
4:36
